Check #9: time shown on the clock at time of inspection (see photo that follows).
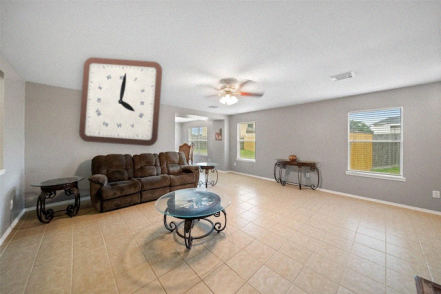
4:01
